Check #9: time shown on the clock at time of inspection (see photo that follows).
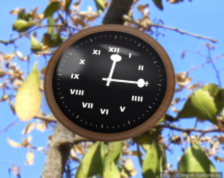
12:15
